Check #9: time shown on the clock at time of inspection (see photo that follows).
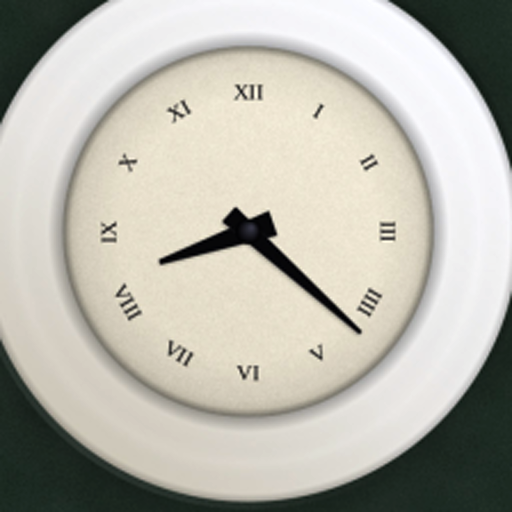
8:22
